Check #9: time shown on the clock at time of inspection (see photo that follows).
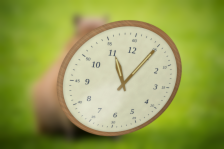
11:05
